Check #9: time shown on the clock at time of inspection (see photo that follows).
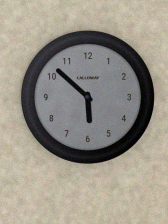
5:52
